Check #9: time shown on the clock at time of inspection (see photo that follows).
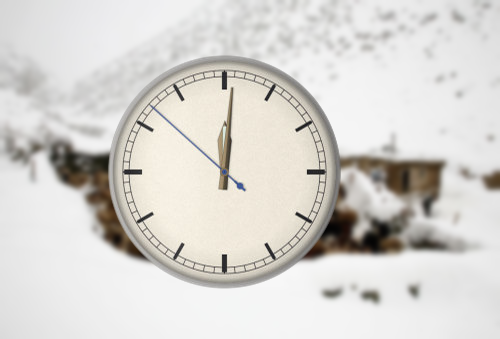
12:00:52
